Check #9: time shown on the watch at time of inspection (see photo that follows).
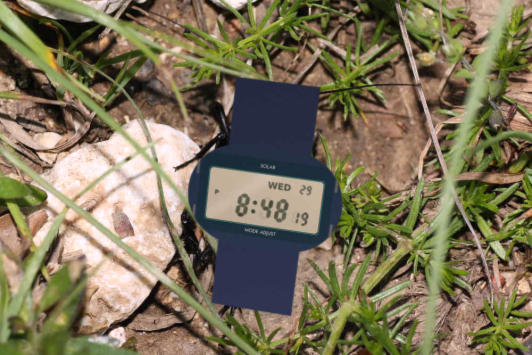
8:48:19
